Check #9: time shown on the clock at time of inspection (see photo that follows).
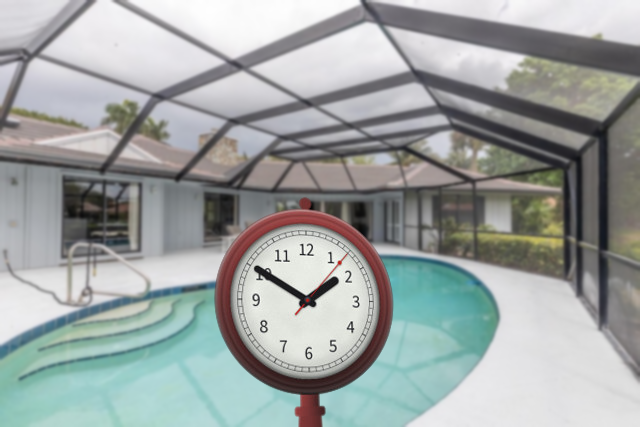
1:50:07
